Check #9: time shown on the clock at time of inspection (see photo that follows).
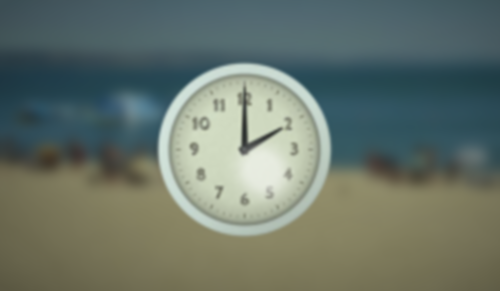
2:00
